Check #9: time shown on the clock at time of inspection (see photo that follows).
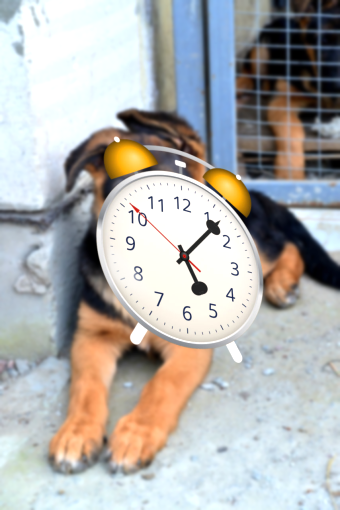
5:06:51
